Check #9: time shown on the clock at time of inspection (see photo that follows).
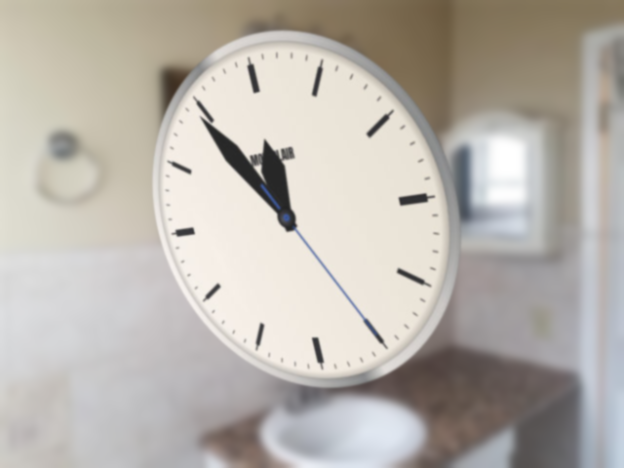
11:54:25
